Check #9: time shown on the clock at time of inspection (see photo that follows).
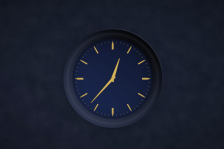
12:37
